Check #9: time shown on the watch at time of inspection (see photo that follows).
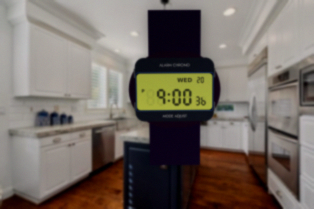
9:00
